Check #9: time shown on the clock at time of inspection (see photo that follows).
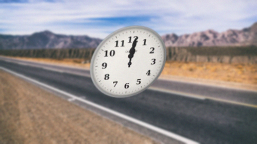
12:01
